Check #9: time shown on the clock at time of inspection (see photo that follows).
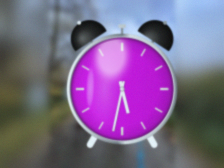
5:32
